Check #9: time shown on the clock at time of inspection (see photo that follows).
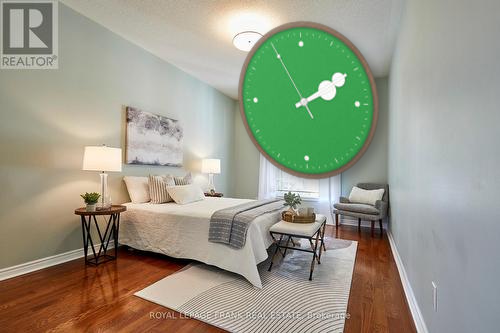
2:09:55
